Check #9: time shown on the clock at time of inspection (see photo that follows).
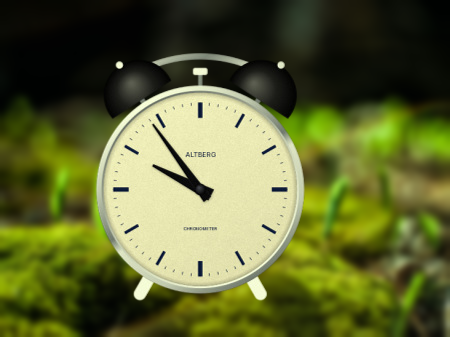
9:54
